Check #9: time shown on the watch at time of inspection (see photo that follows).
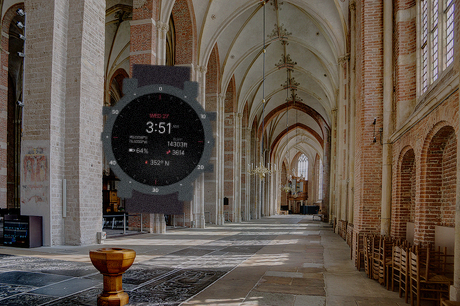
3:51
